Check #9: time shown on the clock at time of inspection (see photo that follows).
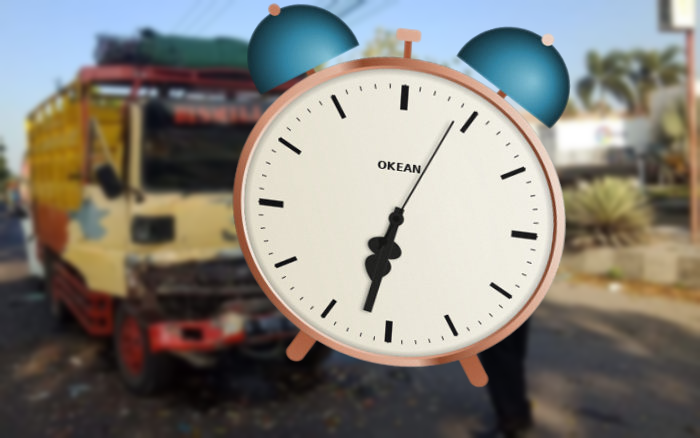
6:32:04
